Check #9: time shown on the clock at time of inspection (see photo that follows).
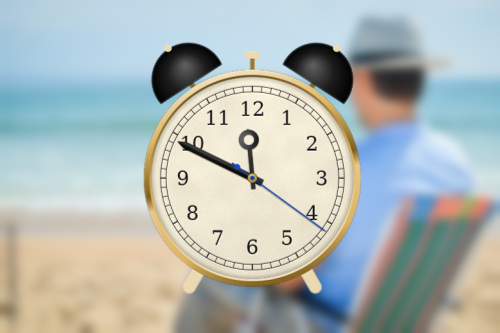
11:49:21
